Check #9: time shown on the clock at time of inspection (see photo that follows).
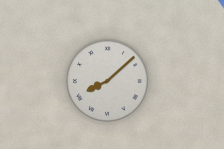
8:08
